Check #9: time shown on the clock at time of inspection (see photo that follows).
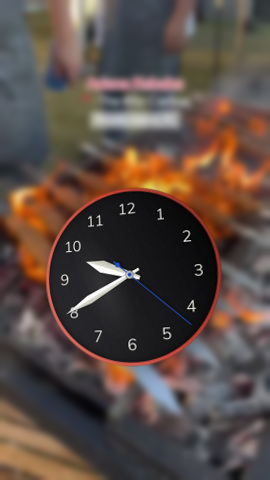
9:40:22
